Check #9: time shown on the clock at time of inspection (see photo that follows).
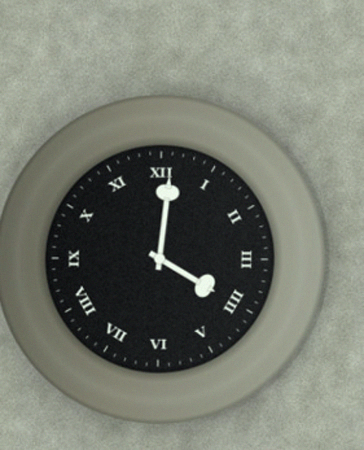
4:01
